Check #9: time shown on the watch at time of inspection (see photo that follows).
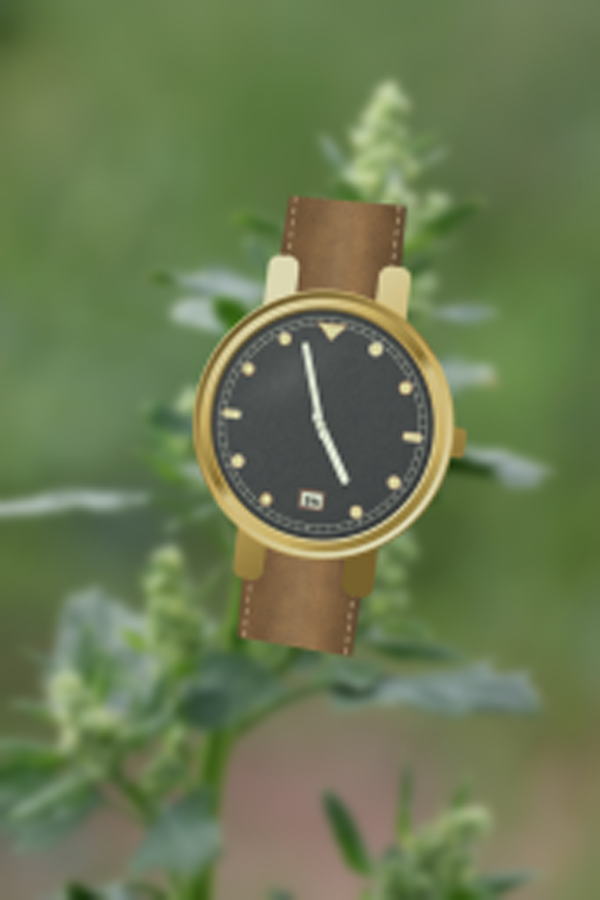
4:57
